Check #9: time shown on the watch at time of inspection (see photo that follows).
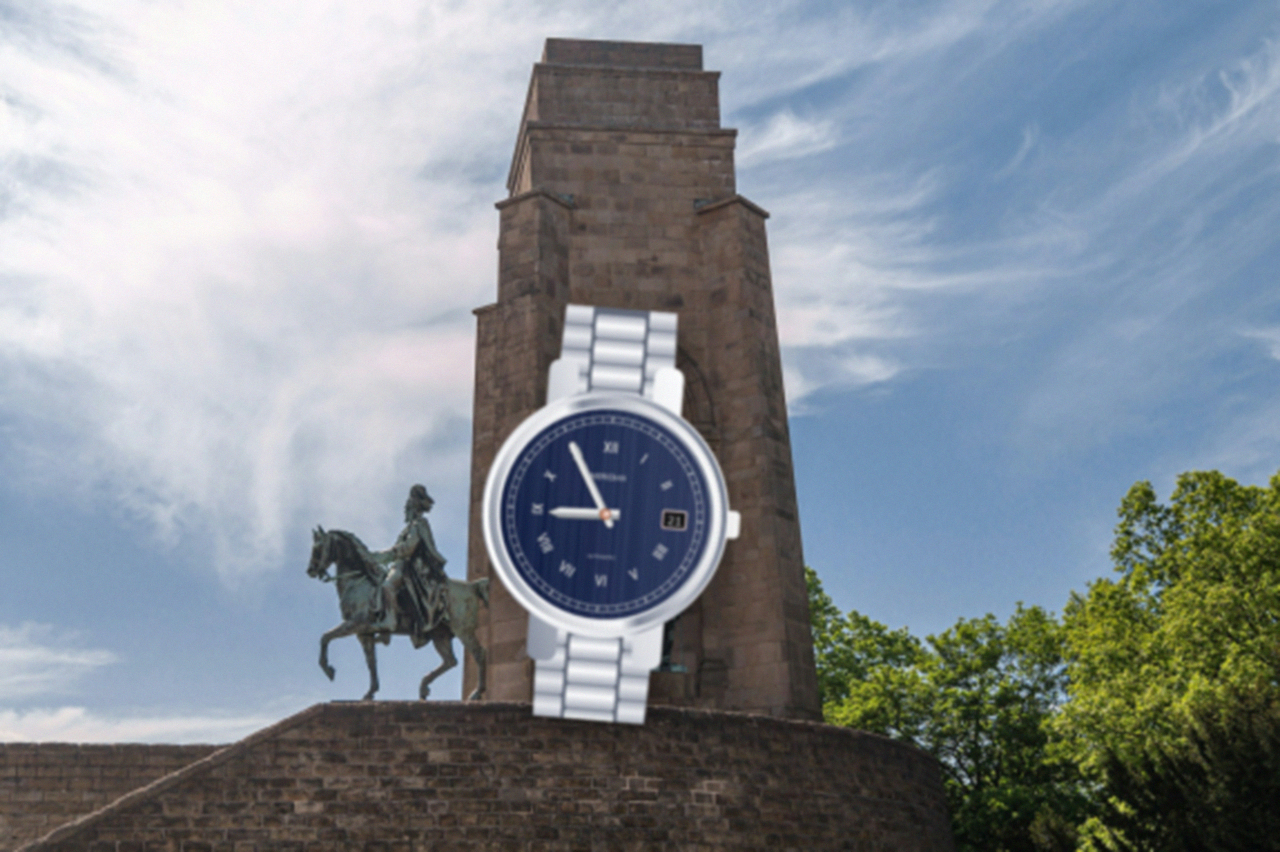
8:55
